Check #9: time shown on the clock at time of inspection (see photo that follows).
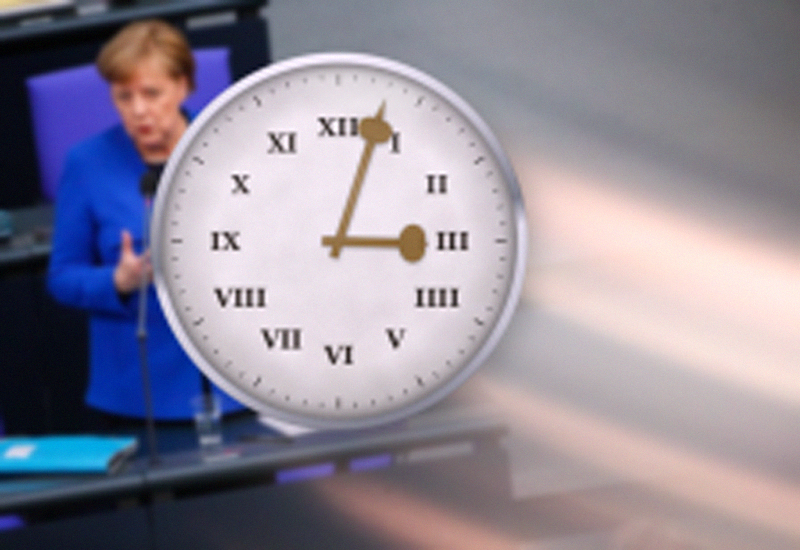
3:03
